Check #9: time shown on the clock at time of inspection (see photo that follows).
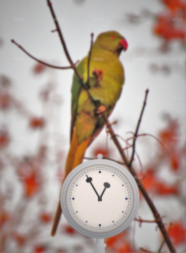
12:55
